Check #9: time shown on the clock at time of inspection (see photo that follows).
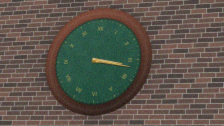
3:17
